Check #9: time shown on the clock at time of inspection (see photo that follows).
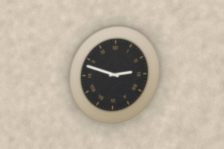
2:48
